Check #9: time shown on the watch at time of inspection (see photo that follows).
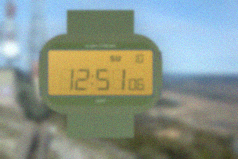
12:51:06
